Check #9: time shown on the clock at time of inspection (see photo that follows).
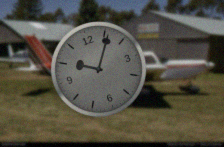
10:06
